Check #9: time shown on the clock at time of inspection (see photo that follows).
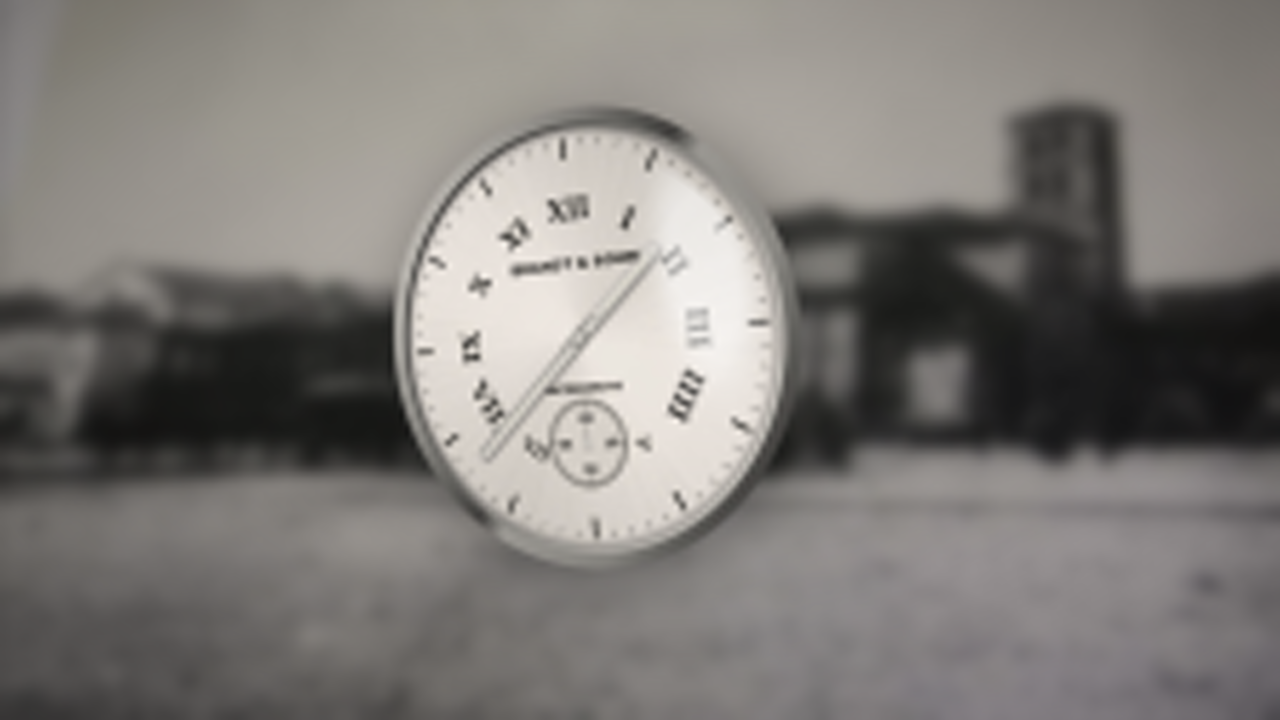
1:38
